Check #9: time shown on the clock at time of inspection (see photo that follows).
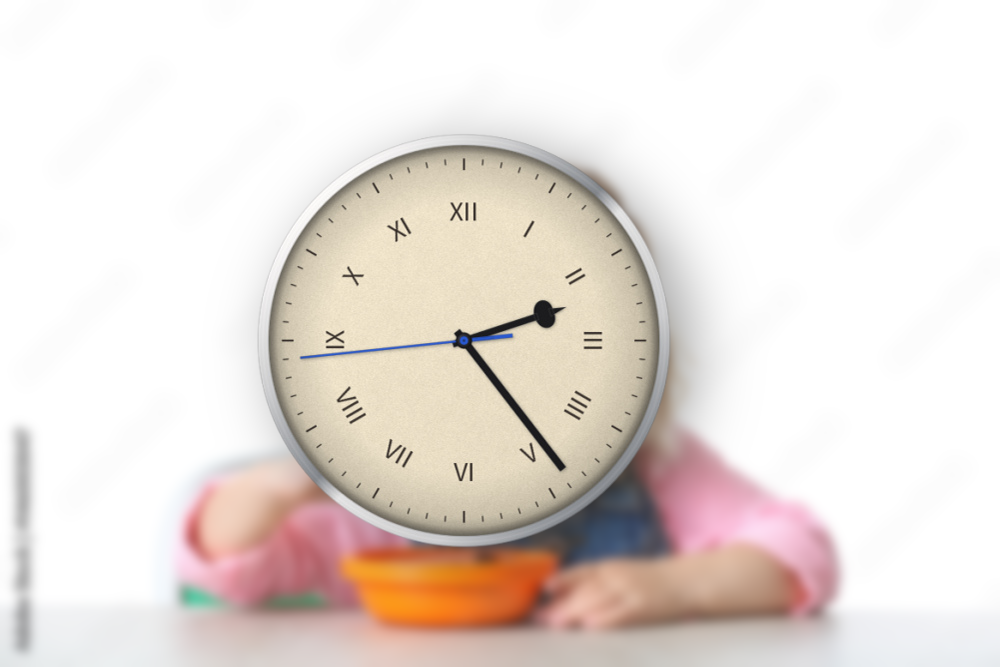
2:23:44
